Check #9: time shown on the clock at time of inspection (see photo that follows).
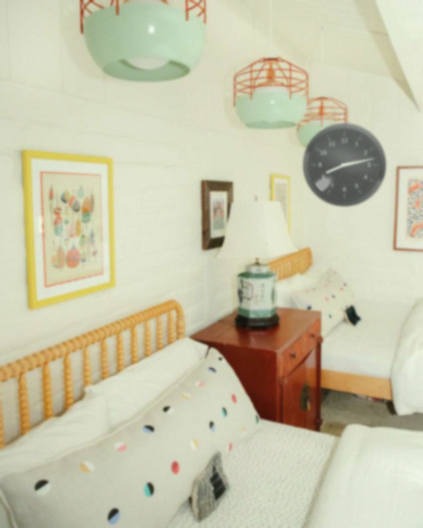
8:13
